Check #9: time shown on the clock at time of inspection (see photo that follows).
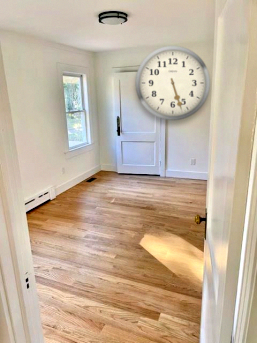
5:27
